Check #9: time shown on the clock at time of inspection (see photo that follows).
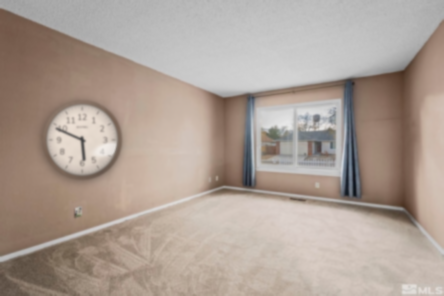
5:49
